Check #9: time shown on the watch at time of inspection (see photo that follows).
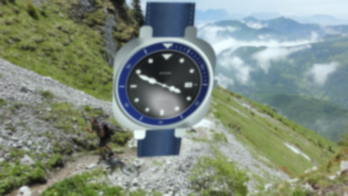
3:49
